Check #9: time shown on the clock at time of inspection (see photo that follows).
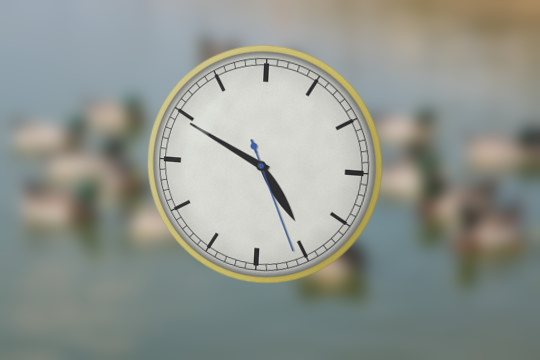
4:49:26
